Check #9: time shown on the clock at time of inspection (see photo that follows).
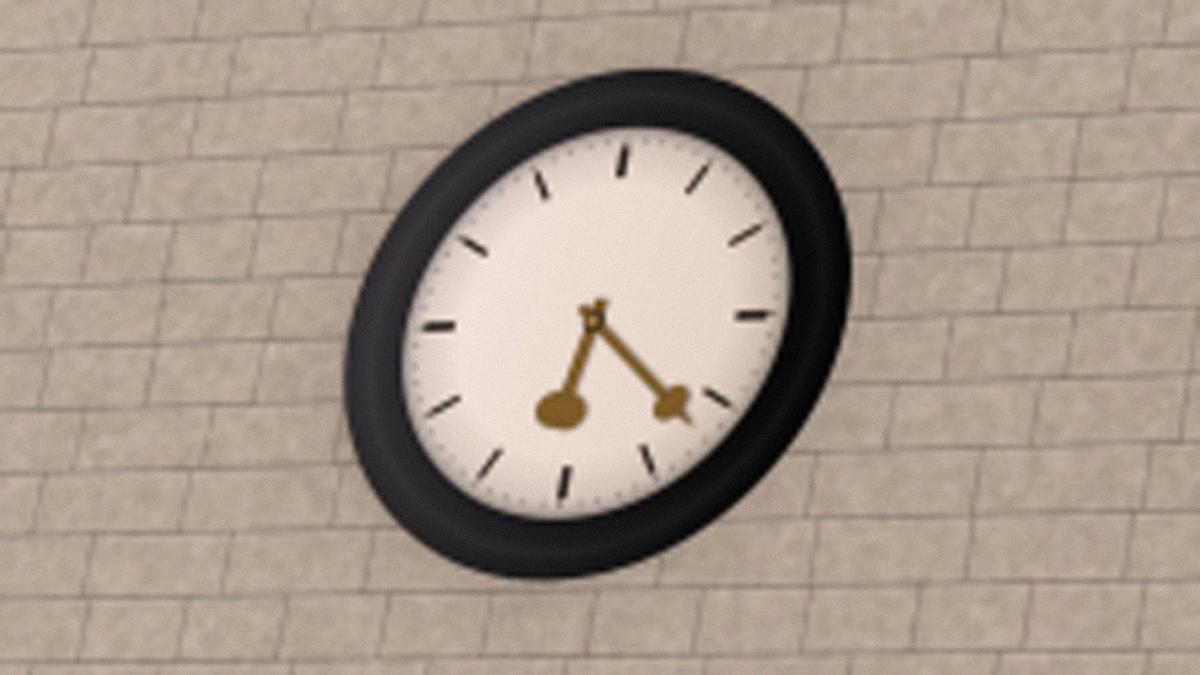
6:22
